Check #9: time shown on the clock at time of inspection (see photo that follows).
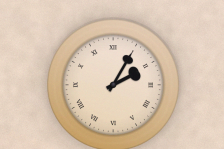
2:05
